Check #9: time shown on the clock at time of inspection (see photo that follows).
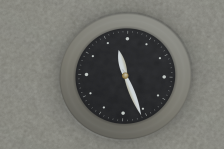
11:26
